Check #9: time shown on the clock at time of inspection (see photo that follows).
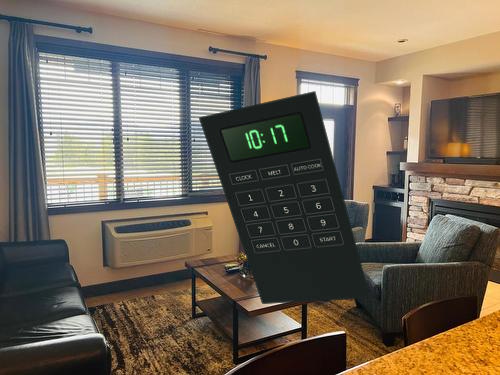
10:17
